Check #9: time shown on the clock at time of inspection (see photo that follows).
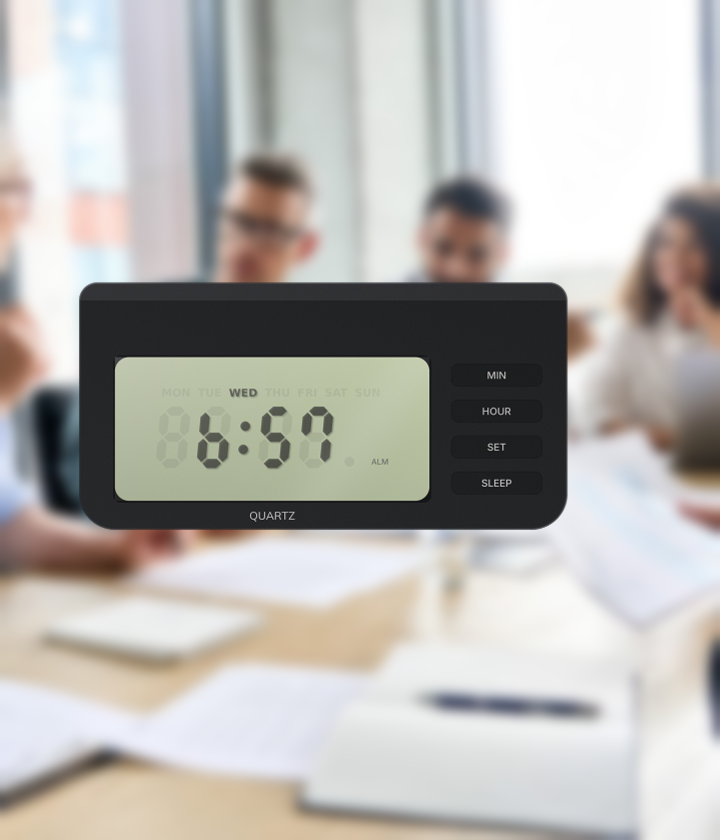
6:57
